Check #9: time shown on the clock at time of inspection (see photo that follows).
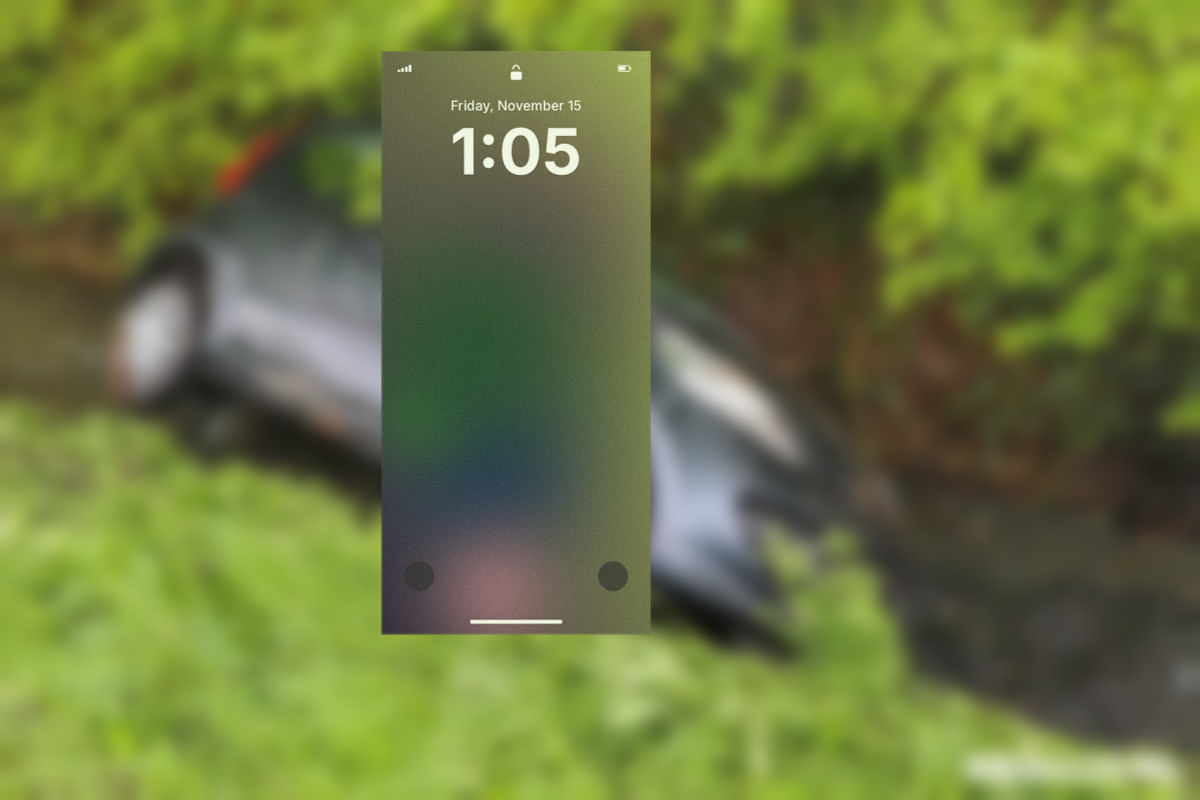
1:05
